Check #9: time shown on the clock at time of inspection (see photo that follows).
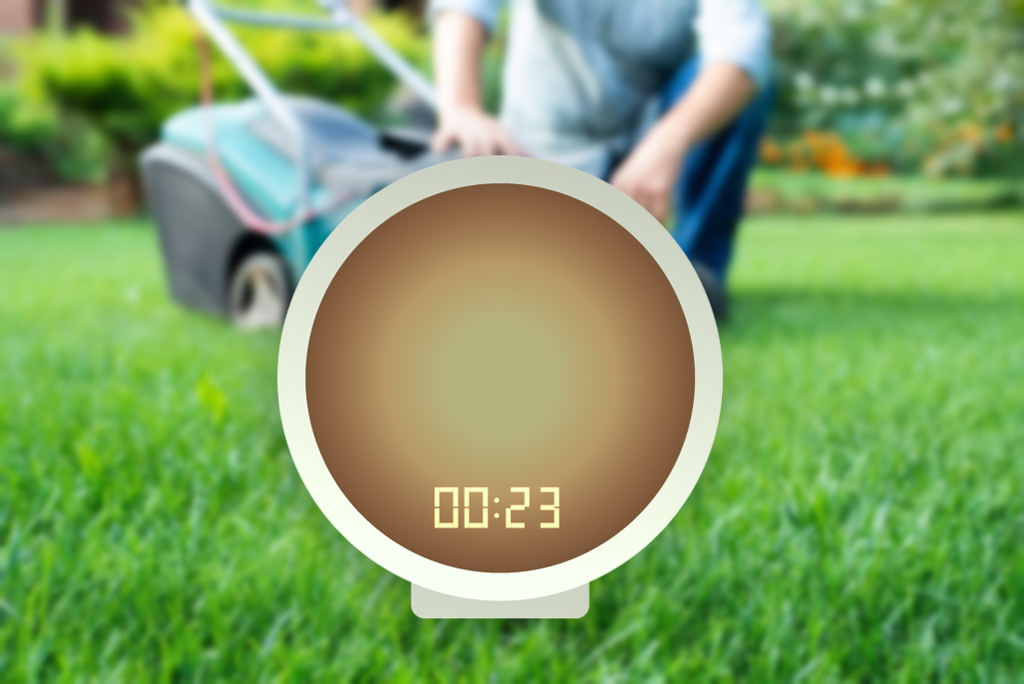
0:23
